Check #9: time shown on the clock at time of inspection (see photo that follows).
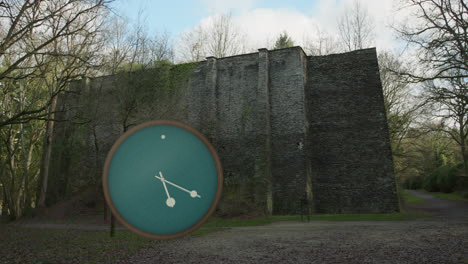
5:19
